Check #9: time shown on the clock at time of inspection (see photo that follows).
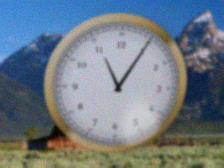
11:05
